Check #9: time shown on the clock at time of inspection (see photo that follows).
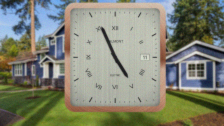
4:56
